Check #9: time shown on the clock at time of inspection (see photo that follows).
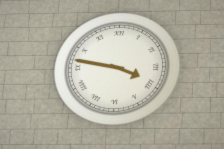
3:47
